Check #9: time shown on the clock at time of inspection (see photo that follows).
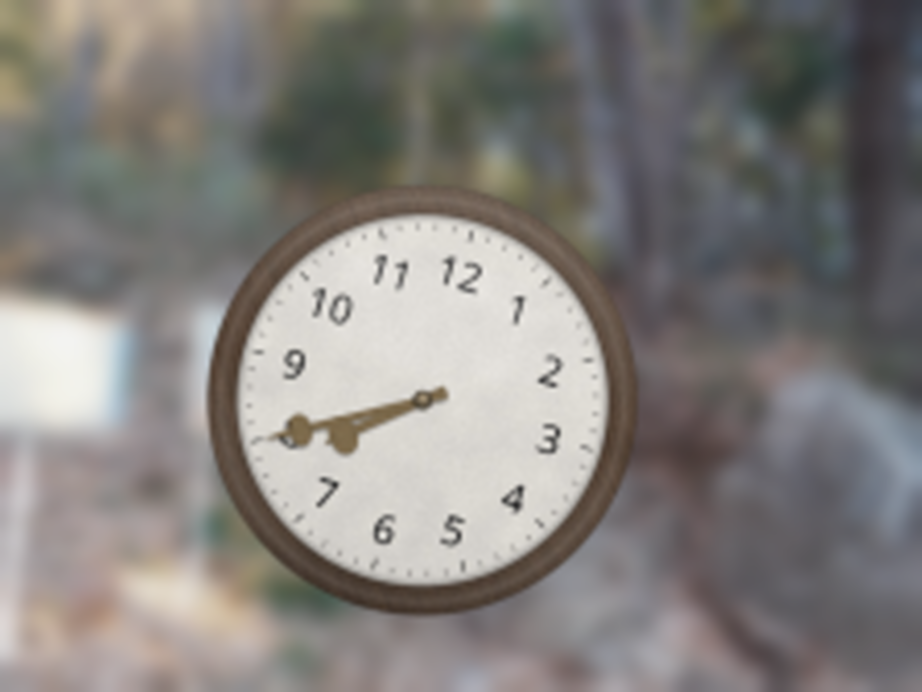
7:40
